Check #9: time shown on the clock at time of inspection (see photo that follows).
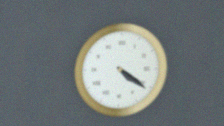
4:21
